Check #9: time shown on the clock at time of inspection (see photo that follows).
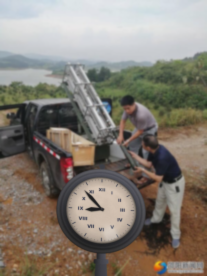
8:53
